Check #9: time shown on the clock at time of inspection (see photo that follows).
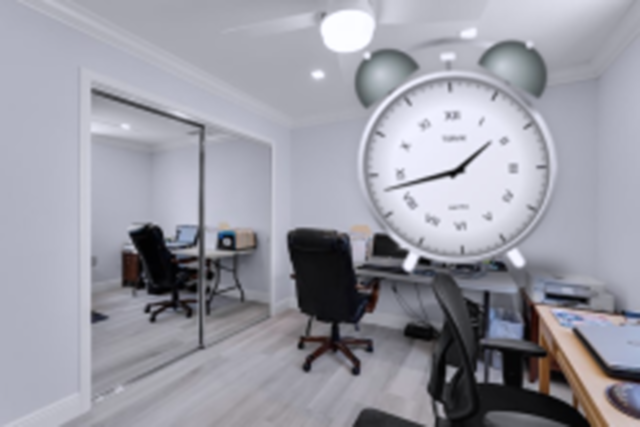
1:43
